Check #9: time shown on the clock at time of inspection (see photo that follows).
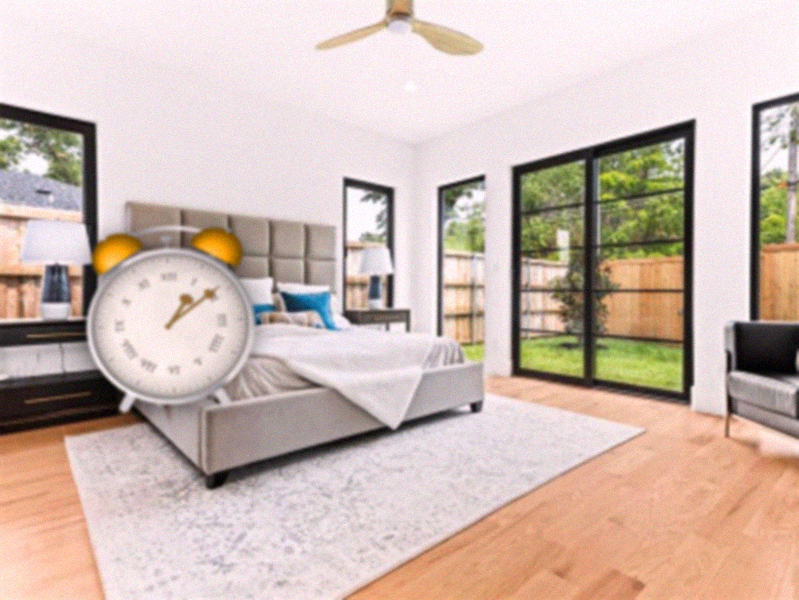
1:09
